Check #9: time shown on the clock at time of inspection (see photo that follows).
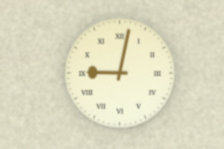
9:02
